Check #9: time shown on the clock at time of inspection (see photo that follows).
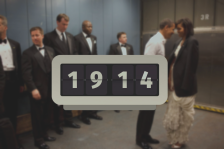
19:14
